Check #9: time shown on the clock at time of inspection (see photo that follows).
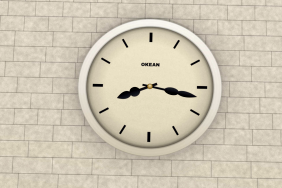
8:17
